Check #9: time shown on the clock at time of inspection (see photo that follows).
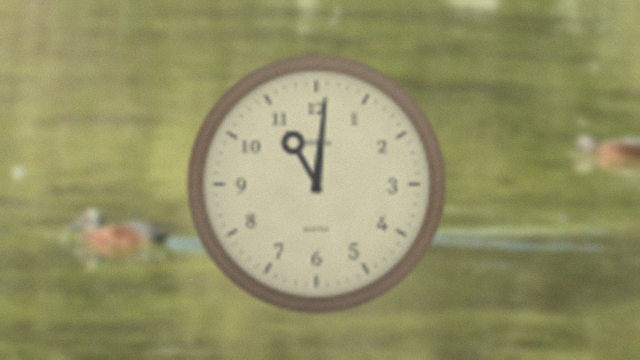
11:01
